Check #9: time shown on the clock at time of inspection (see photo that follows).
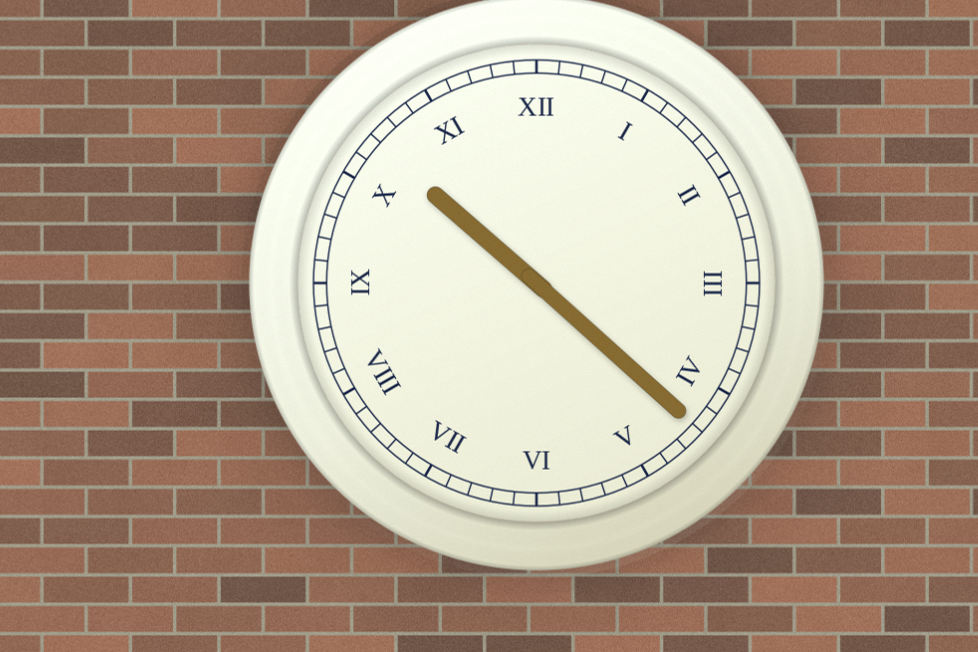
10:22
